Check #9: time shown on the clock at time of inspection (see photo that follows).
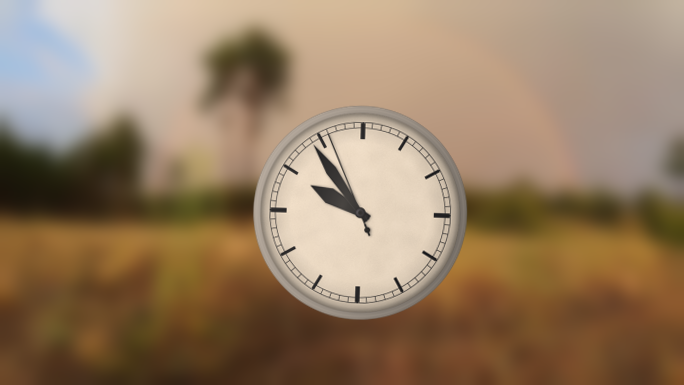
9:53:56
